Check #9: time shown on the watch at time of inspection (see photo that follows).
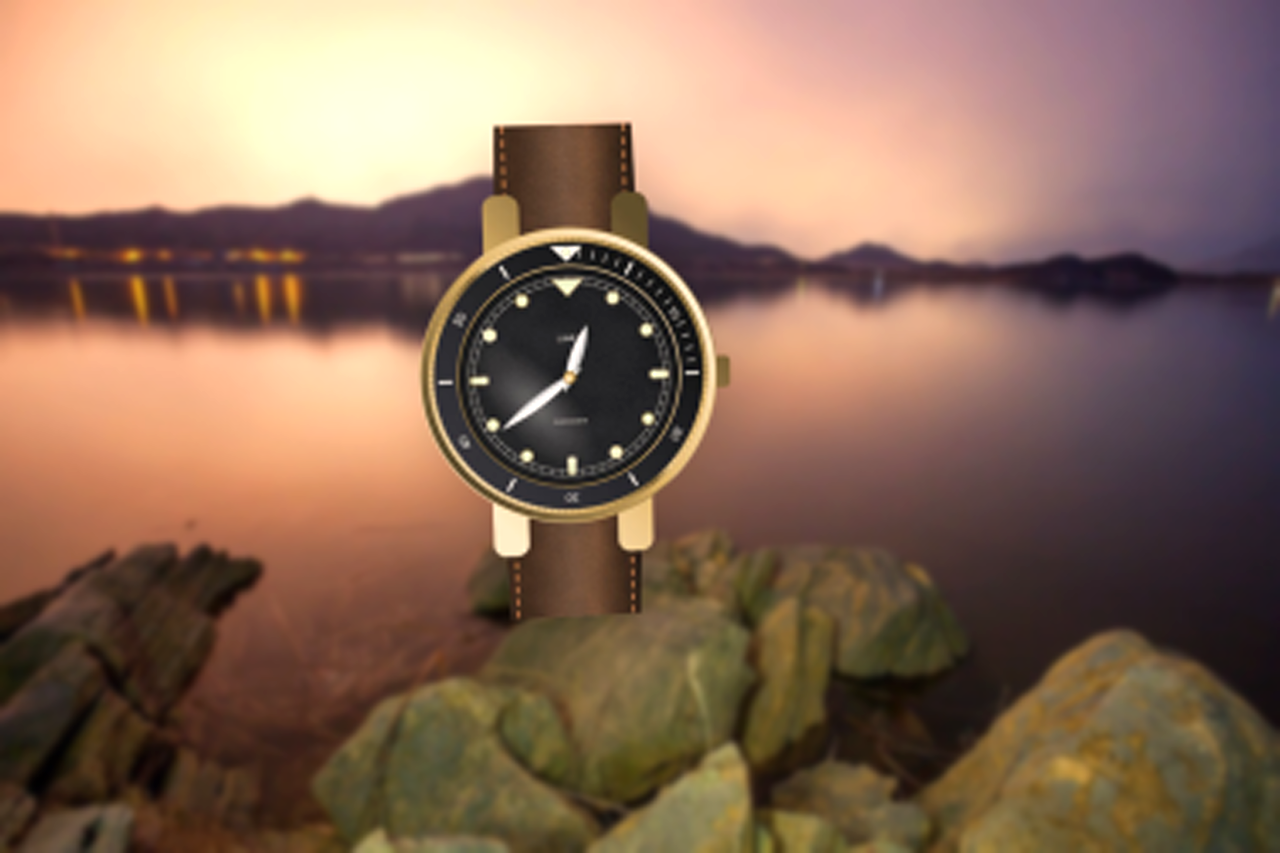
12:39
